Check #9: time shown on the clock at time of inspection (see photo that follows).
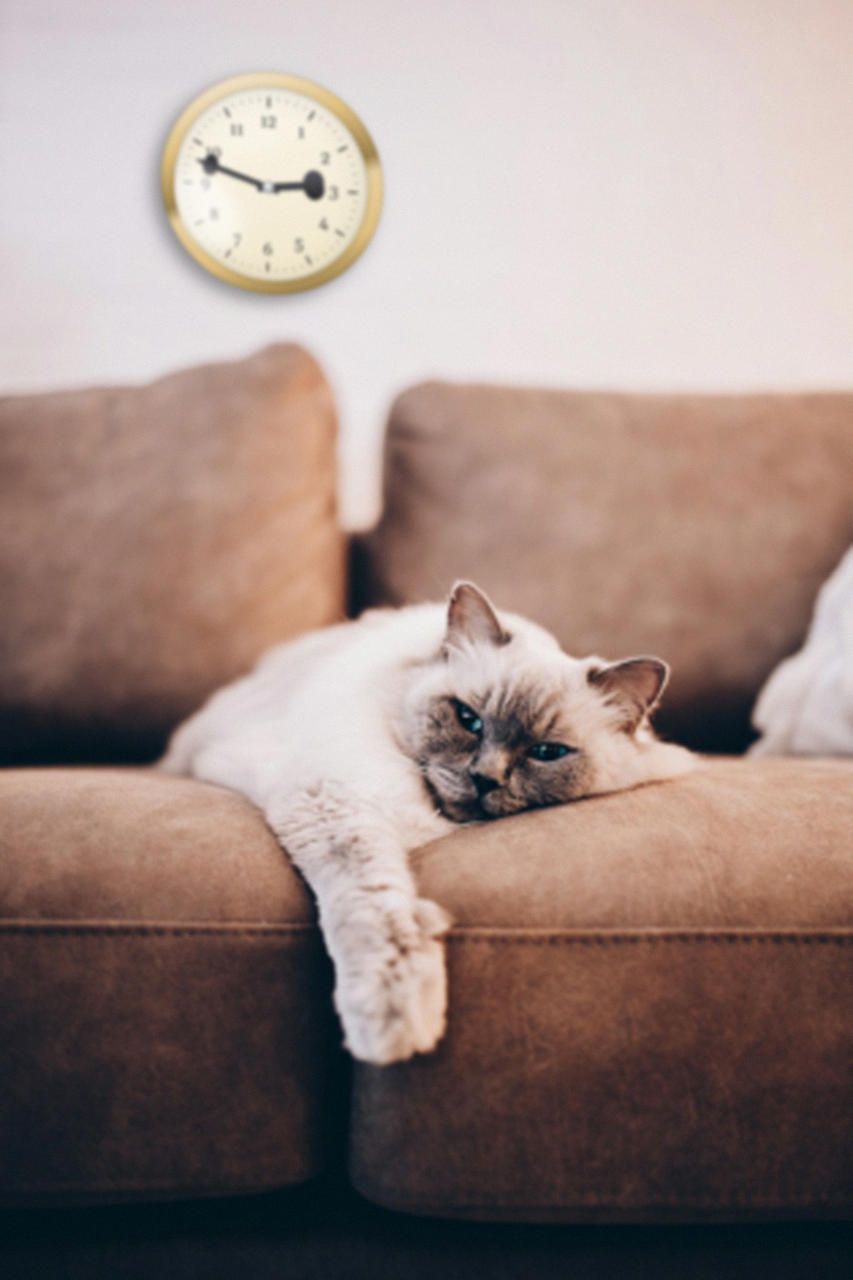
2:48
